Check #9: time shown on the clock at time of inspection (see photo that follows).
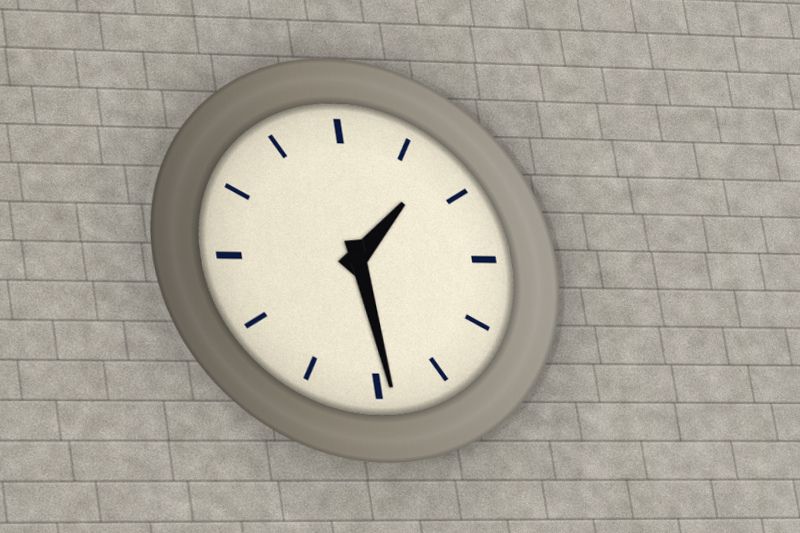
1:29
